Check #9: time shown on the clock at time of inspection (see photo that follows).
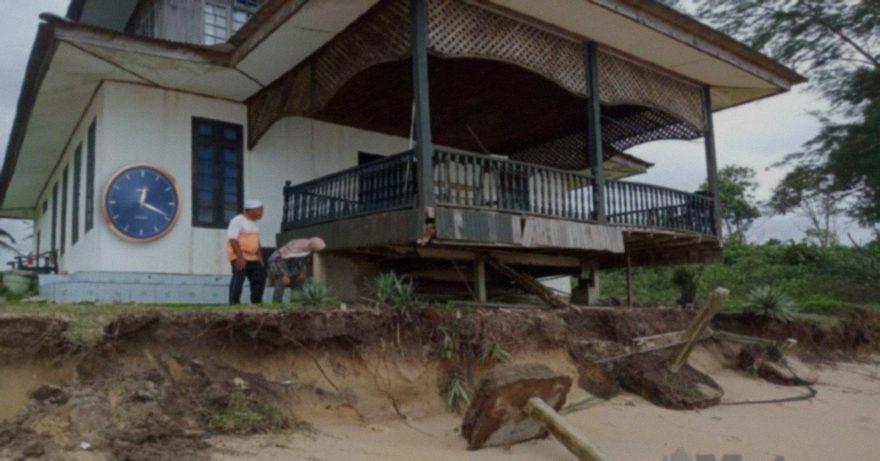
12:19
